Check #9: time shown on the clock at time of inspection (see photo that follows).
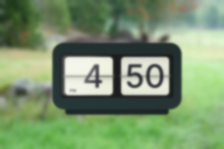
4:50
